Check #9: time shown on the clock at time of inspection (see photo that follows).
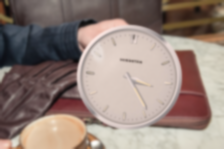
3:24
